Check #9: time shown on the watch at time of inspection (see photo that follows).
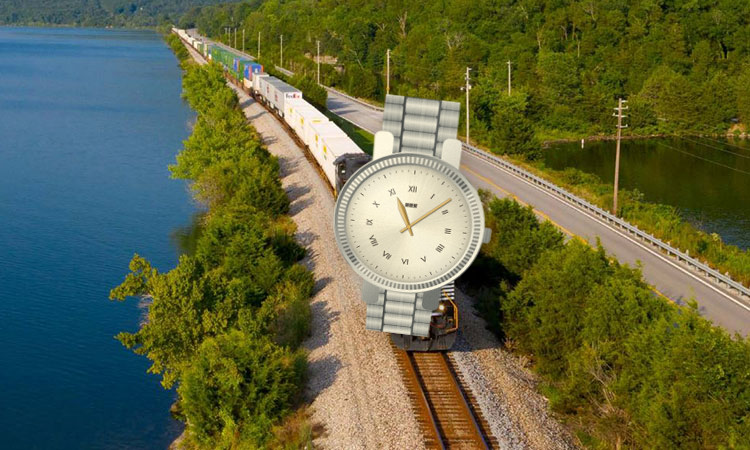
11:08
